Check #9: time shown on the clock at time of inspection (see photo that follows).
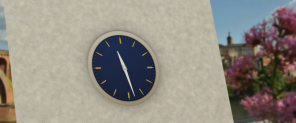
11:28
